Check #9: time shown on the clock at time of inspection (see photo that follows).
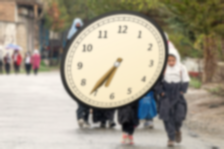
6:36
